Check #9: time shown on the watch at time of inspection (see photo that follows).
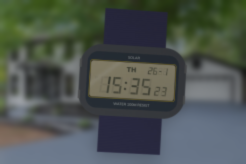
15:35:23
